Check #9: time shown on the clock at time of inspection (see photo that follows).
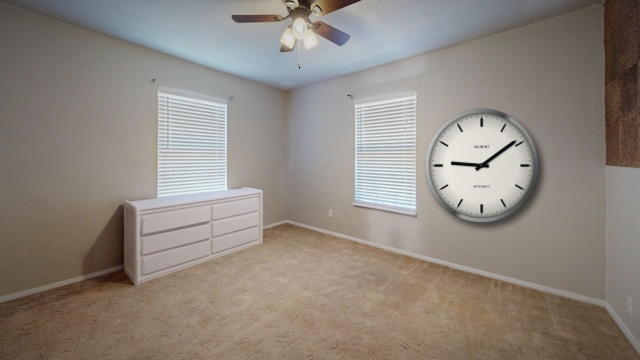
9:09
